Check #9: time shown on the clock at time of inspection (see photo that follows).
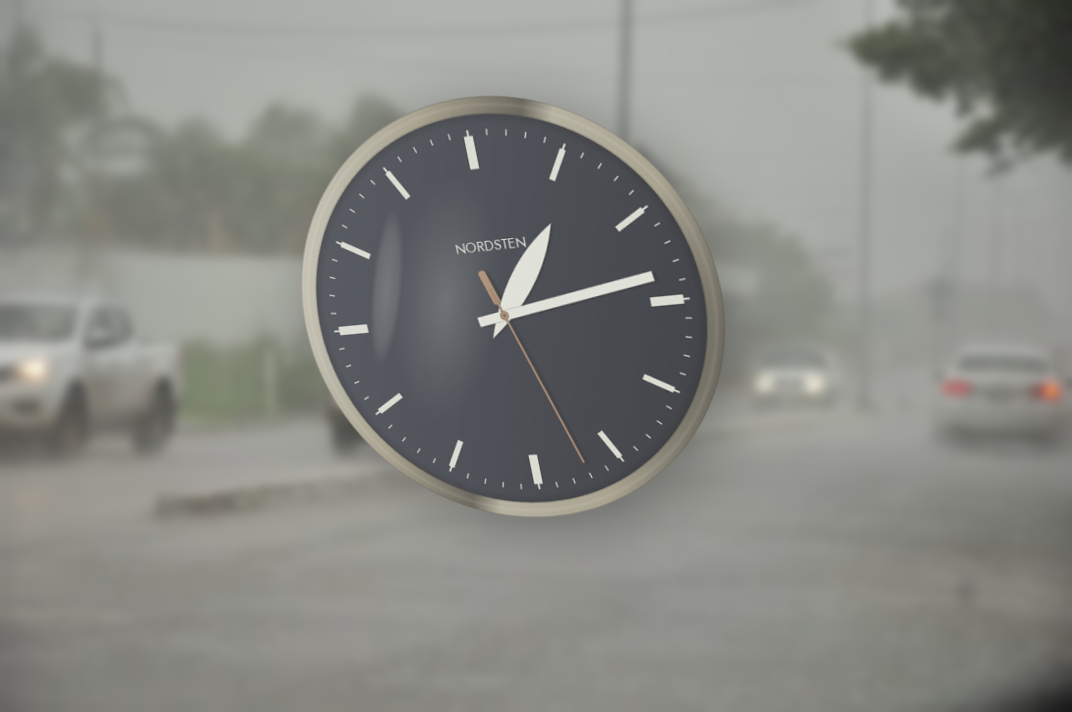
1:13:27
